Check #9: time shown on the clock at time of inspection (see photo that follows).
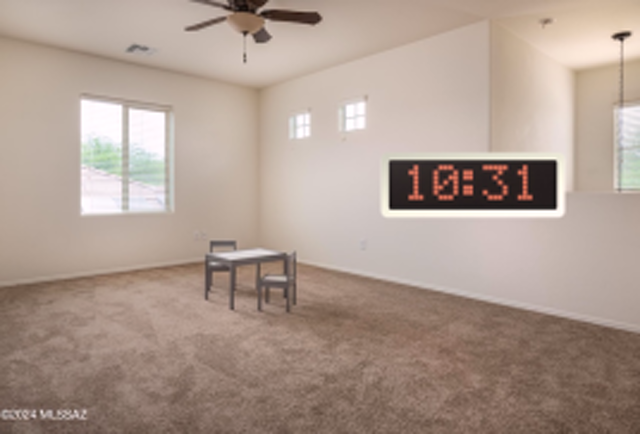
10:31
